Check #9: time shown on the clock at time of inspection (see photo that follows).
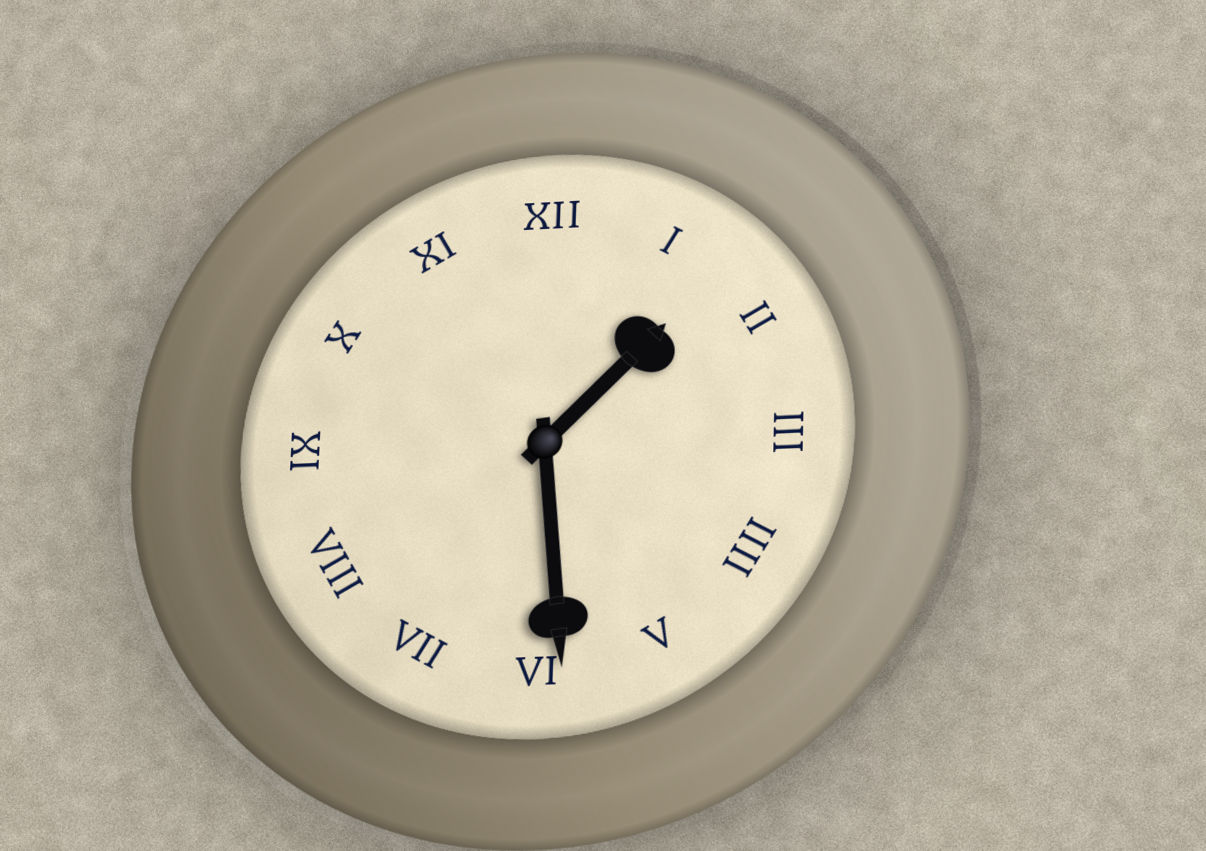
1:29
